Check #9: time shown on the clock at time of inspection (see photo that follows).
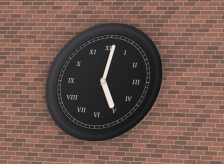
5:01
